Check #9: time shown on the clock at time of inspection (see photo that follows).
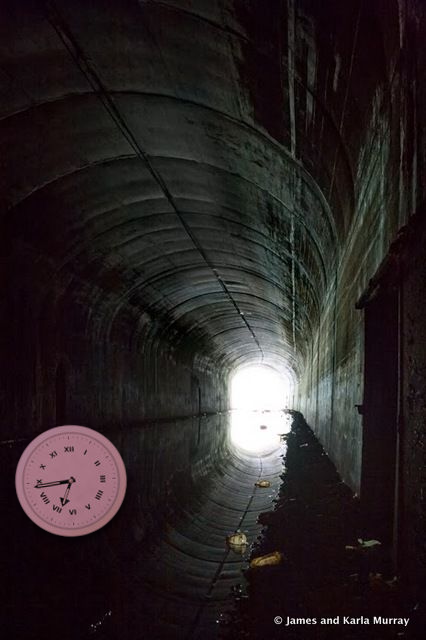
6:44
